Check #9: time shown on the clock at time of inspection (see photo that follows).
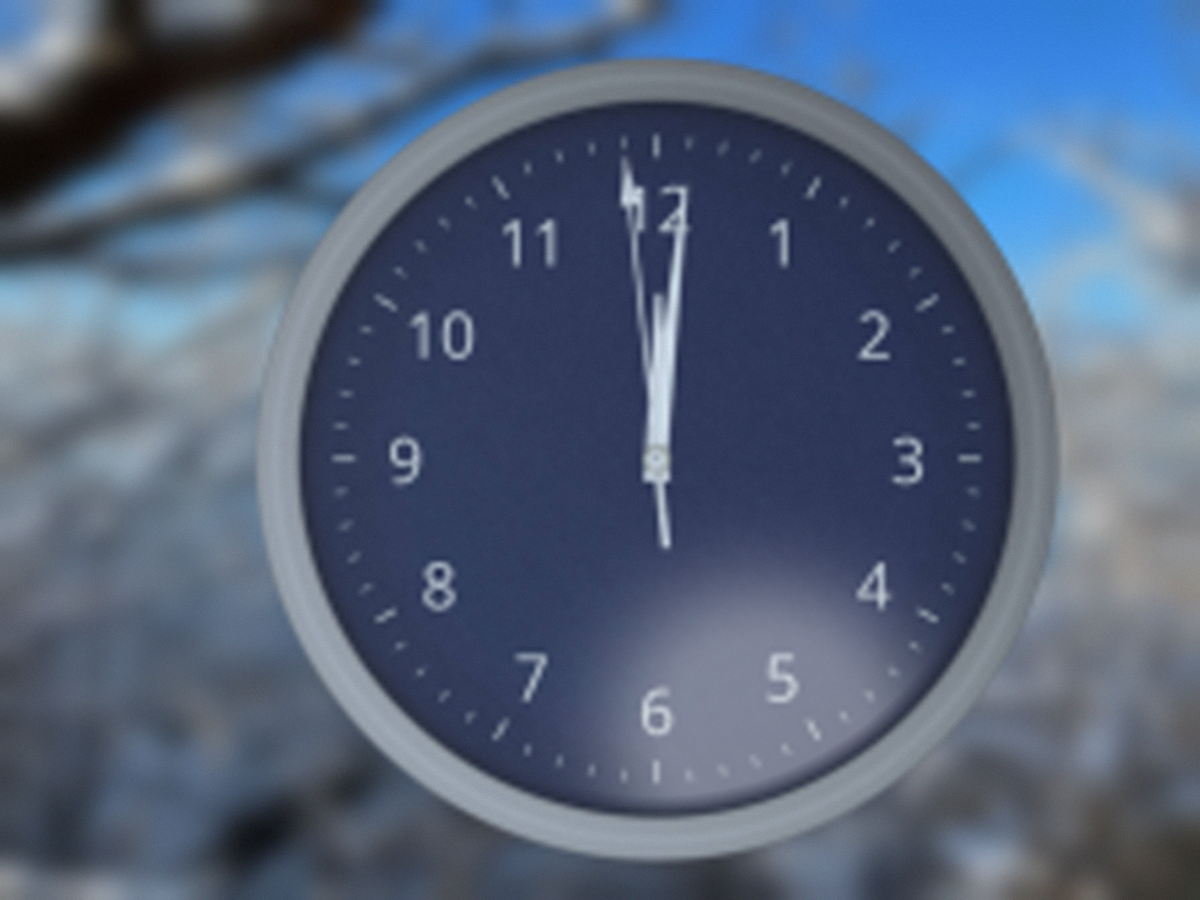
12:00:59
